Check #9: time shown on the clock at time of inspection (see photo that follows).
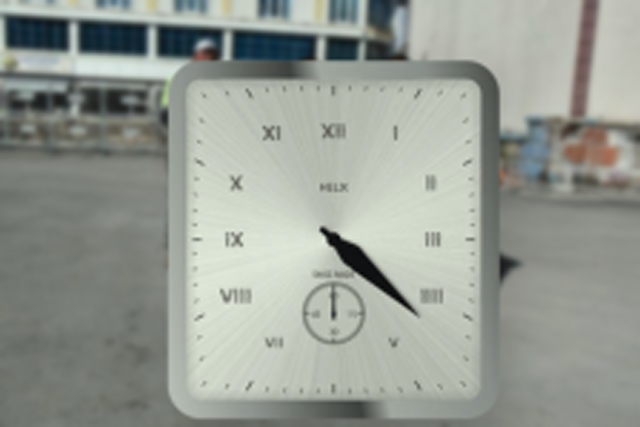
4:22
